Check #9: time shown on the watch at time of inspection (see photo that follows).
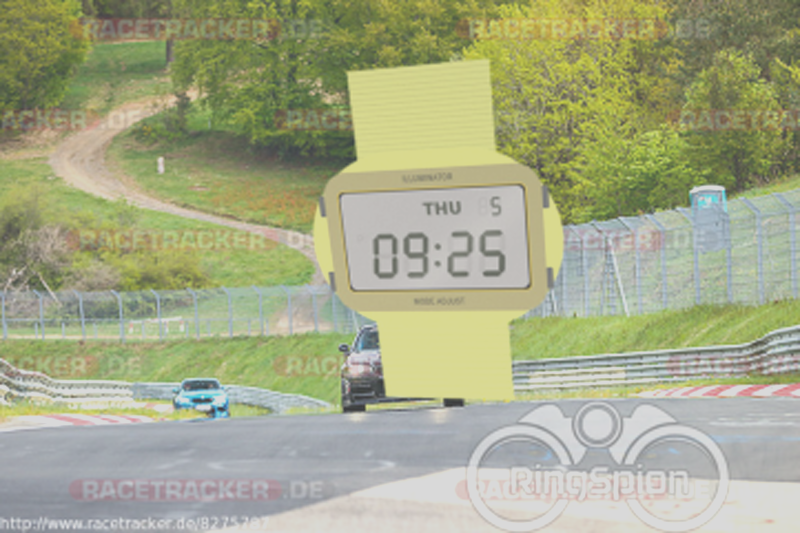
9:25
